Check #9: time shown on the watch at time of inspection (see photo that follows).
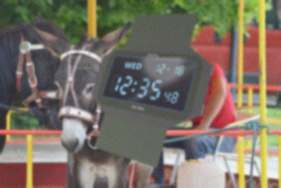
12:35
